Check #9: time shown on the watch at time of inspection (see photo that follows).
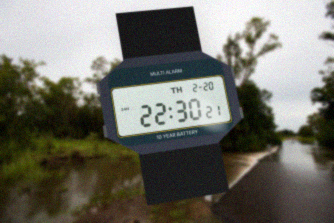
22:30:21
